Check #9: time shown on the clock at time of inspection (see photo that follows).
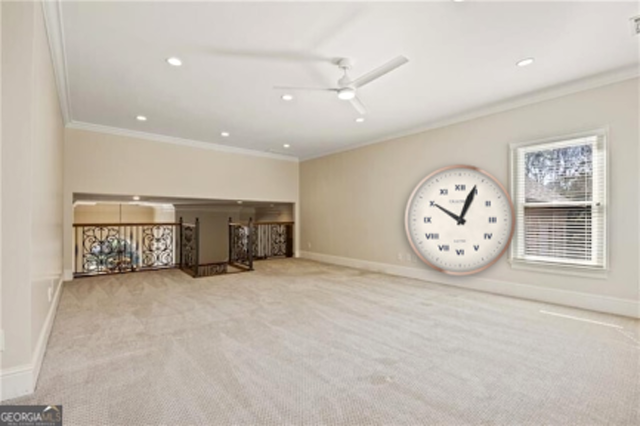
10:04
